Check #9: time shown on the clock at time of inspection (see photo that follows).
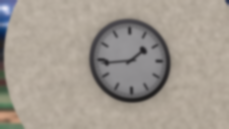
1:44
